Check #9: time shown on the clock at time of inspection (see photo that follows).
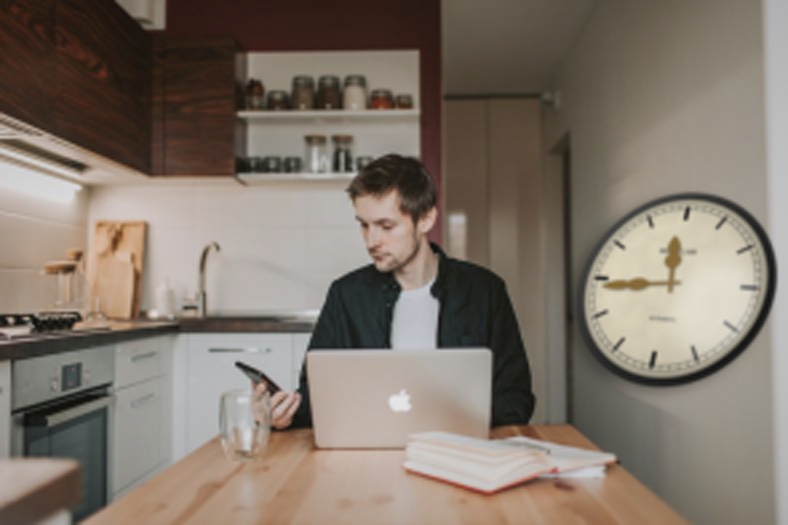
11:44
